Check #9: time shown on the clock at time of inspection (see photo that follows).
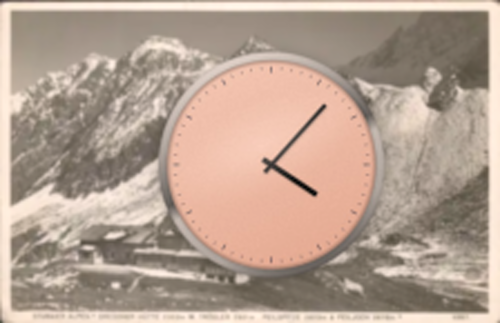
4:07
